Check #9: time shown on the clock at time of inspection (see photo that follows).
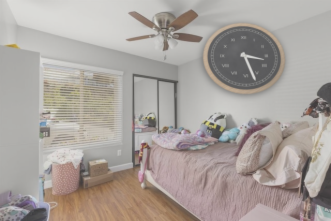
3:27
